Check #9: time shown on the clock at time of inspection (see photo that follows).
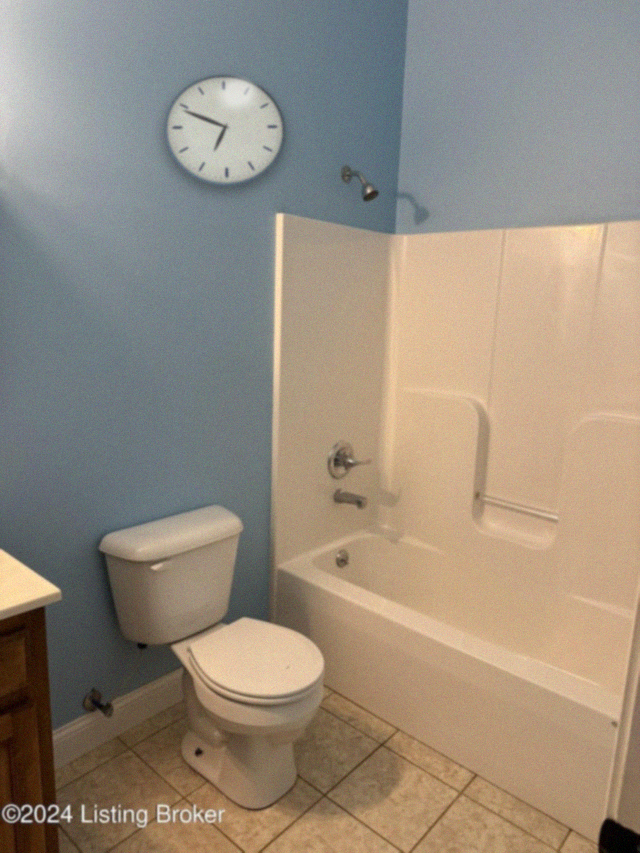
6:49
